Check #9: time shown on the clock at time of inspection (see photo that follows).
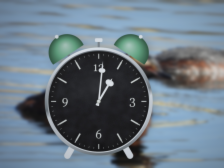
1:01
